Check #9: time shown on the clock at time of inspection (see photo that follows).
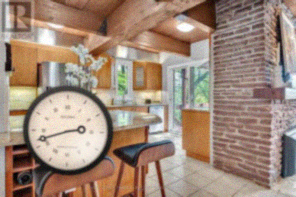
2:42
